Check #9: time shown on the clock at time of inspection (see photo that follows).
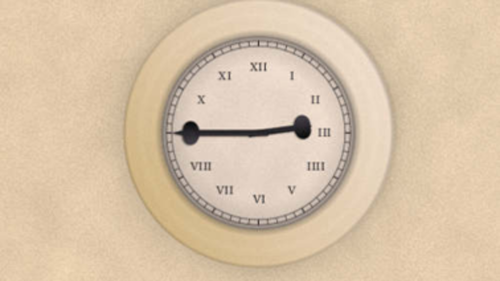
2:45
